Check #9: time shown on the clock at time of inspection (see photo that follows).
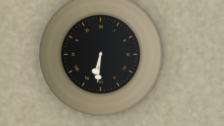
6:31
